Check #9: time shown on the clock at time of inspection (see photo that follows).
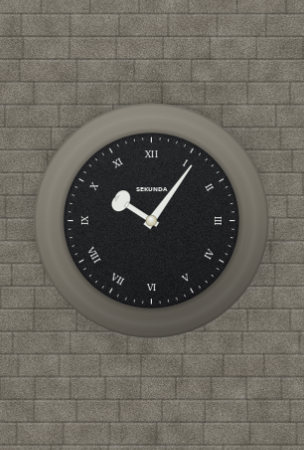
10:06
